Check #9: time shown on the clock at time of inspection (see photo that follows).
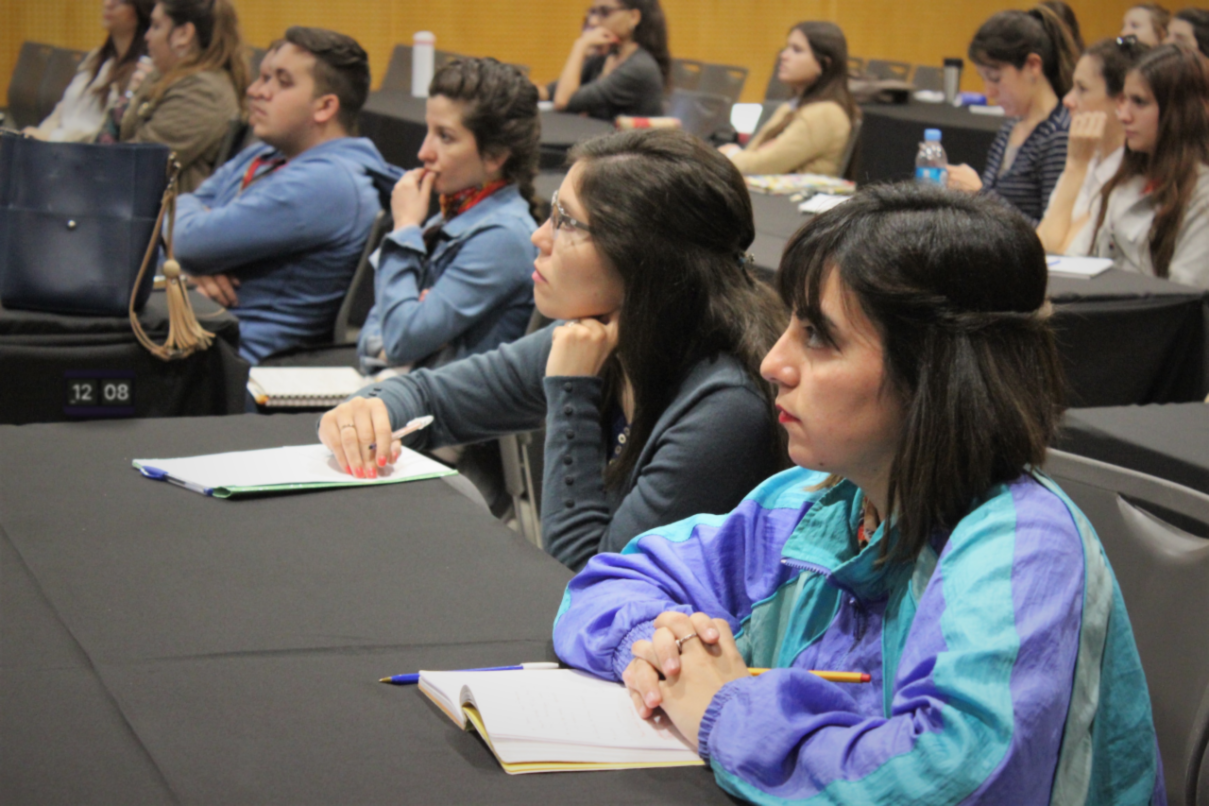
12:08
